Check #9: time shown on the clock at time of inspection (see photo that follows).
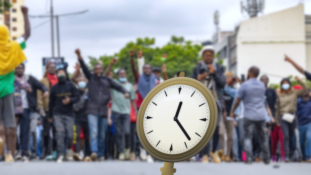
12:23
